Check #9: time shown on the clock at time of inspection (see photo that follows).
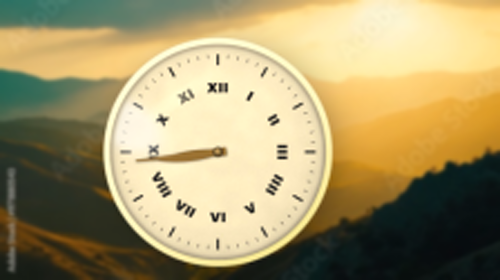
8:44
